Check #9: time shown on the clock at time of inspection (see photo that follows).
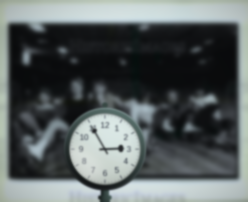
2:55
